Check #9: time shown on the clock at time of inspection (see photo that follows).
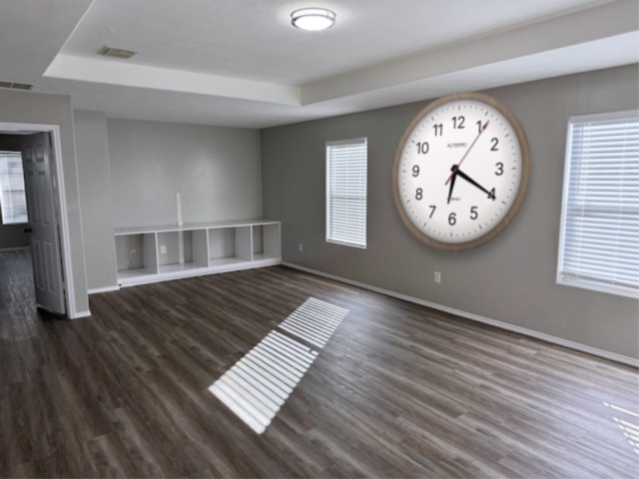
6:20:06
